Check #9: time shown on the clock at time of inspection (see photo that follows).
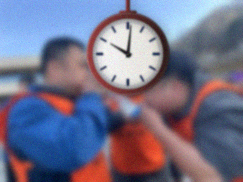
10:01
